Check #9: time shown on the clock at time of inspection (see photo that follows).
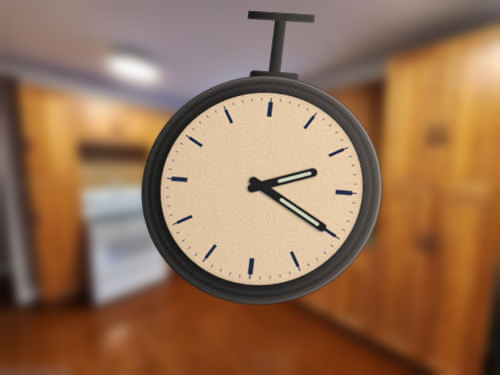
2:20
